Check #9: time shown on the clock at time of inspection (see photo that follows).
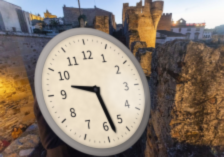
9:28
